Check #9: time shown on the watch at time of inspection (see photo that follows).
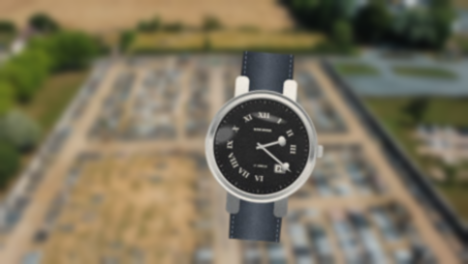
2:21
